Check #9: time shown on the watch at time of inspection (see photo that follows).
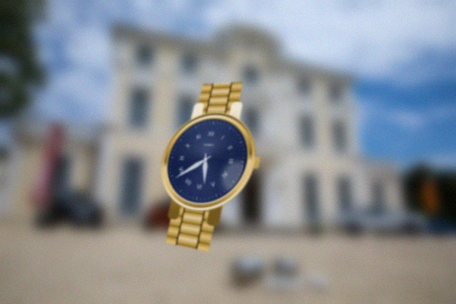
5:39
